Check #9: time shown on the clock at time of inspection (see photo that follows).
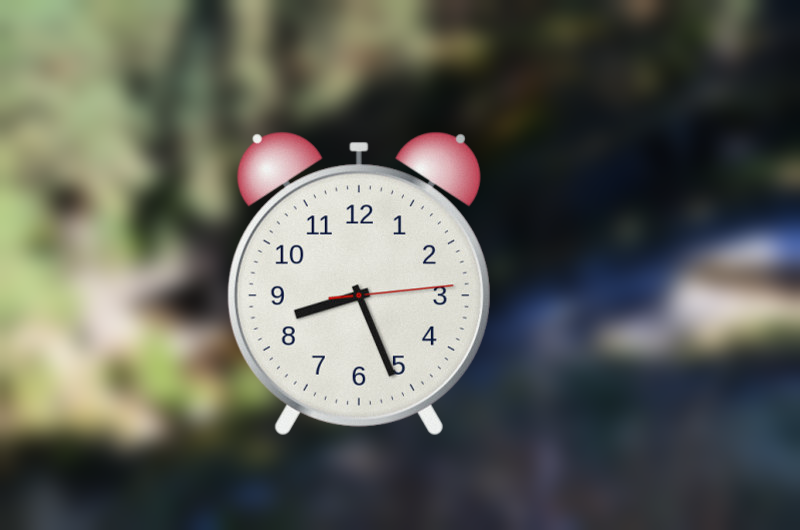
8:26:14
